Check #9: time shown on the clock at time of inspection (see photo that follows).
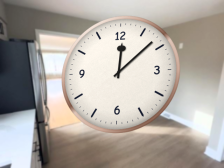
12:08
